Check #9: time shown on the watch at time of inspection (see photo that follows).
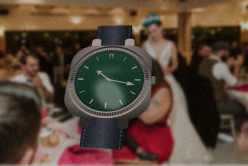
10:17
